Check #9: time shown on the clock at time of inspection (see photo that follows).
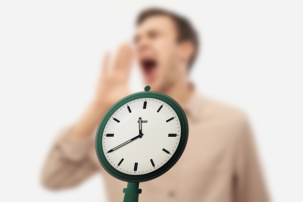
11:40
